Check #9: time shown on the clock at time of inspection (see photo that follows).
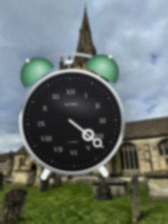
4:22
